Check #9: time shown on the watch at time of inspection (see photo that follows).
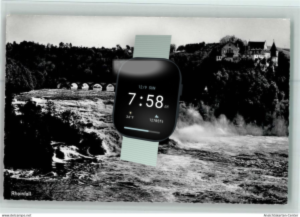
7:58
